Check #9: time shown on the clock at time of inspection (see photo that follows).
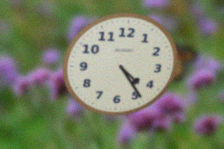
4:24
